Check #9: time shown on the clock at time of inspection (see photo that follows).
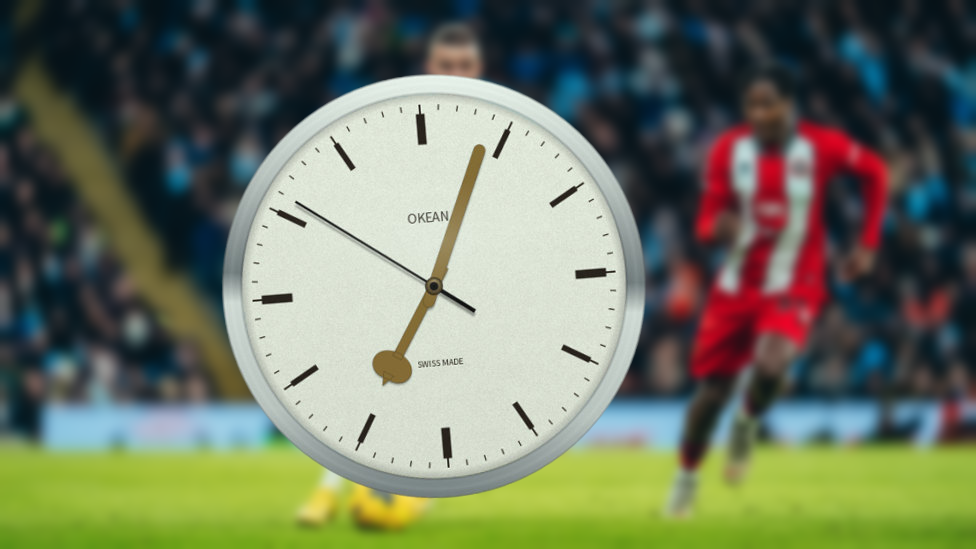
7:03:51
